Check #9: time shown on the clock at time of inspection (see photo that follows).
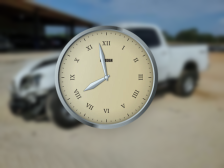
7:58
